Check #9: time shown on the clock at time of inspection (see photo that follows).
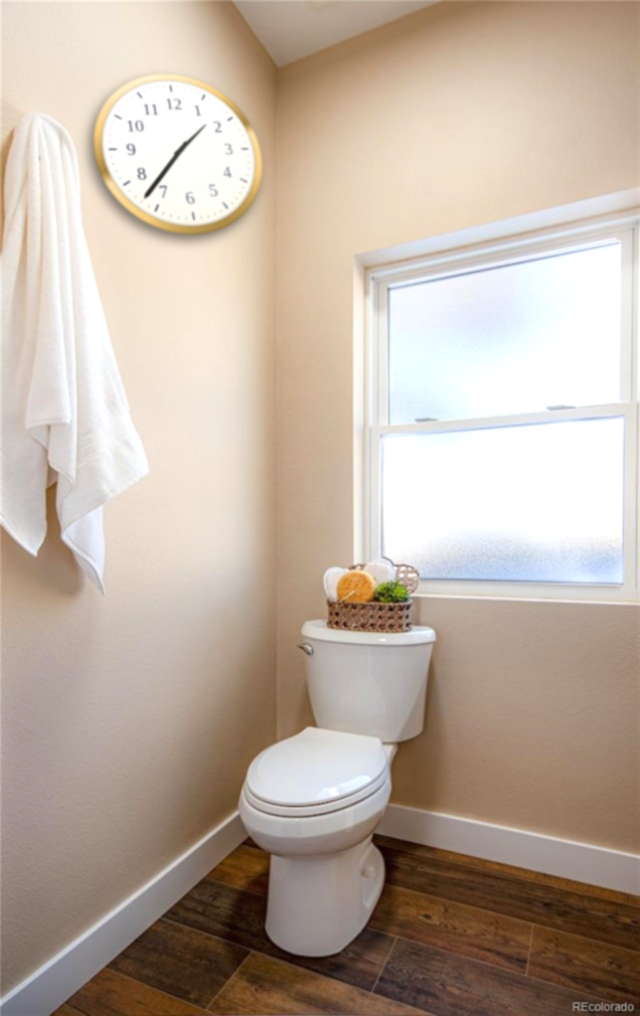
1:37
